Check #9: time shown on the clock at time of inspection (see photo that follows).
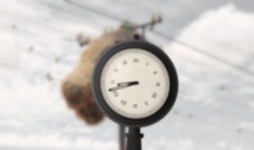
8:42
